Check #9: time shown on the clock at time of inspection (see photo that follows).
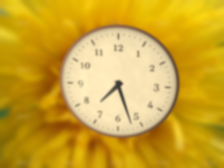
7:27
